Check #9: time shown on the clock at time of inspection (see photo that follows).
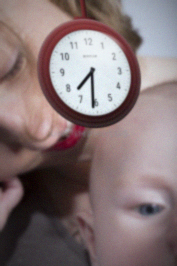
7:31
